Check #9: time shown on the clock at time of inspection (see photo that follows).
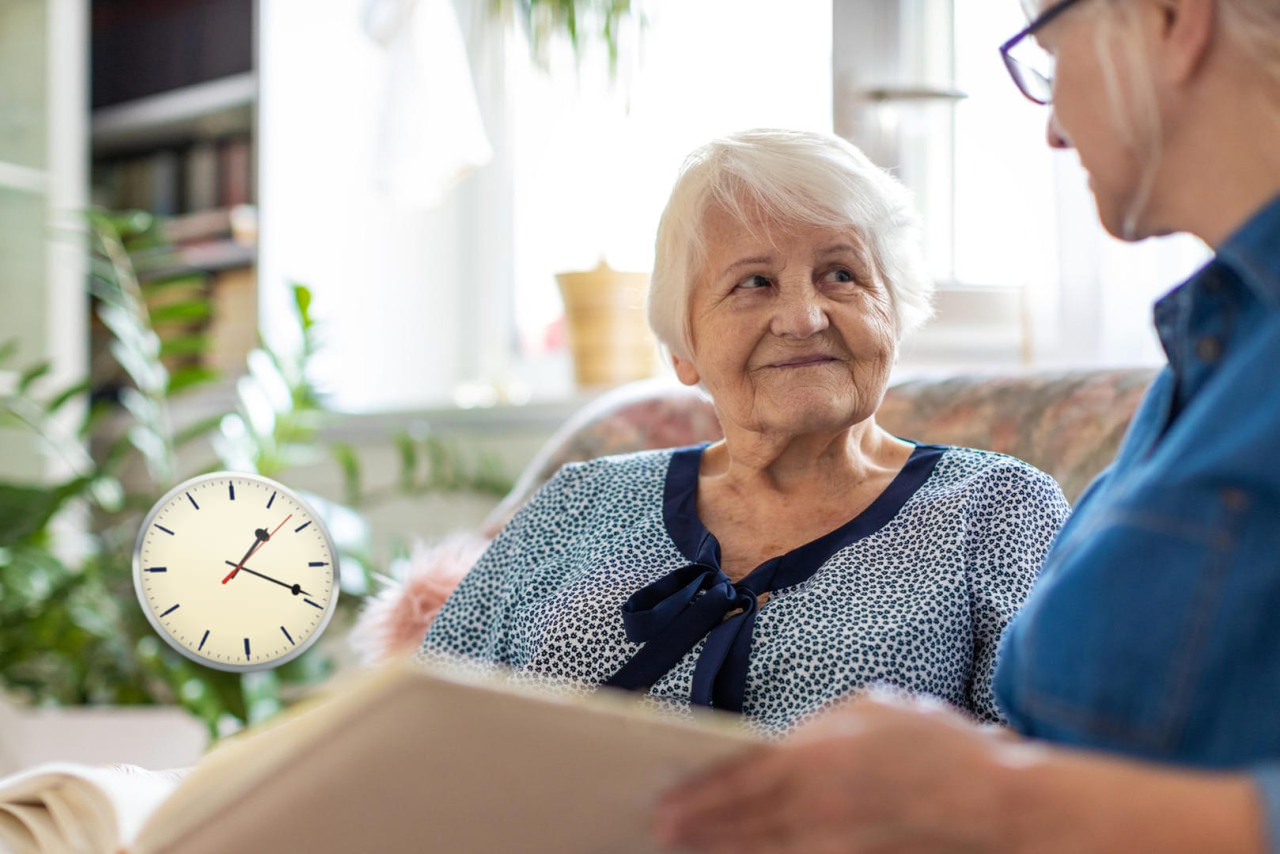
1:19:08
